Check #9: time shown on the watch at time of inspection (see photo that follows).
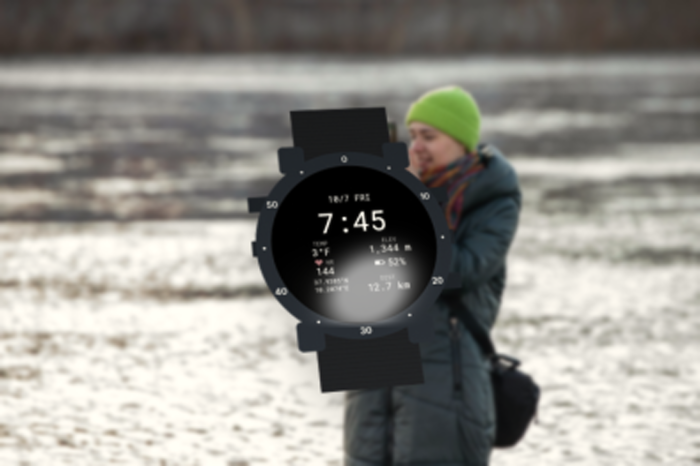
7:45
